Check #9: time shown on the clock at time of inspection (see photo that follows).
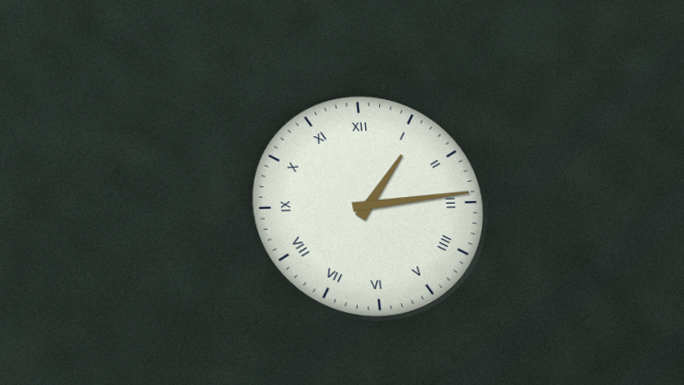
1:14
